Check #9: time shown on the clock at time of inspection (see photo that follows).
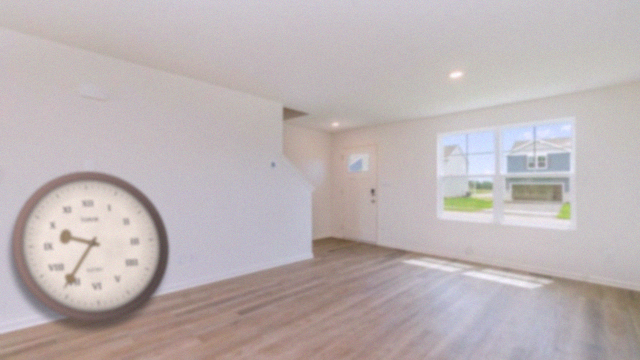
9:36
